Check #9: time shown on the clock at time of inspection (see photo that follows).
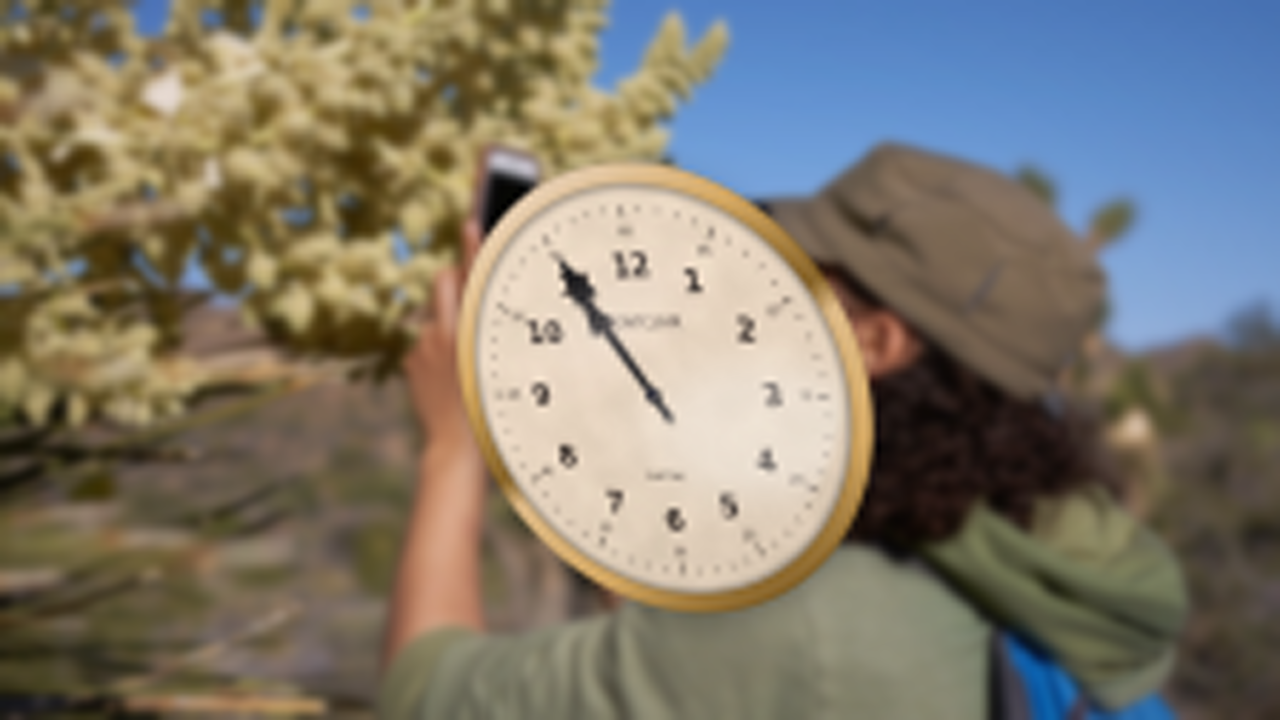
10:55
